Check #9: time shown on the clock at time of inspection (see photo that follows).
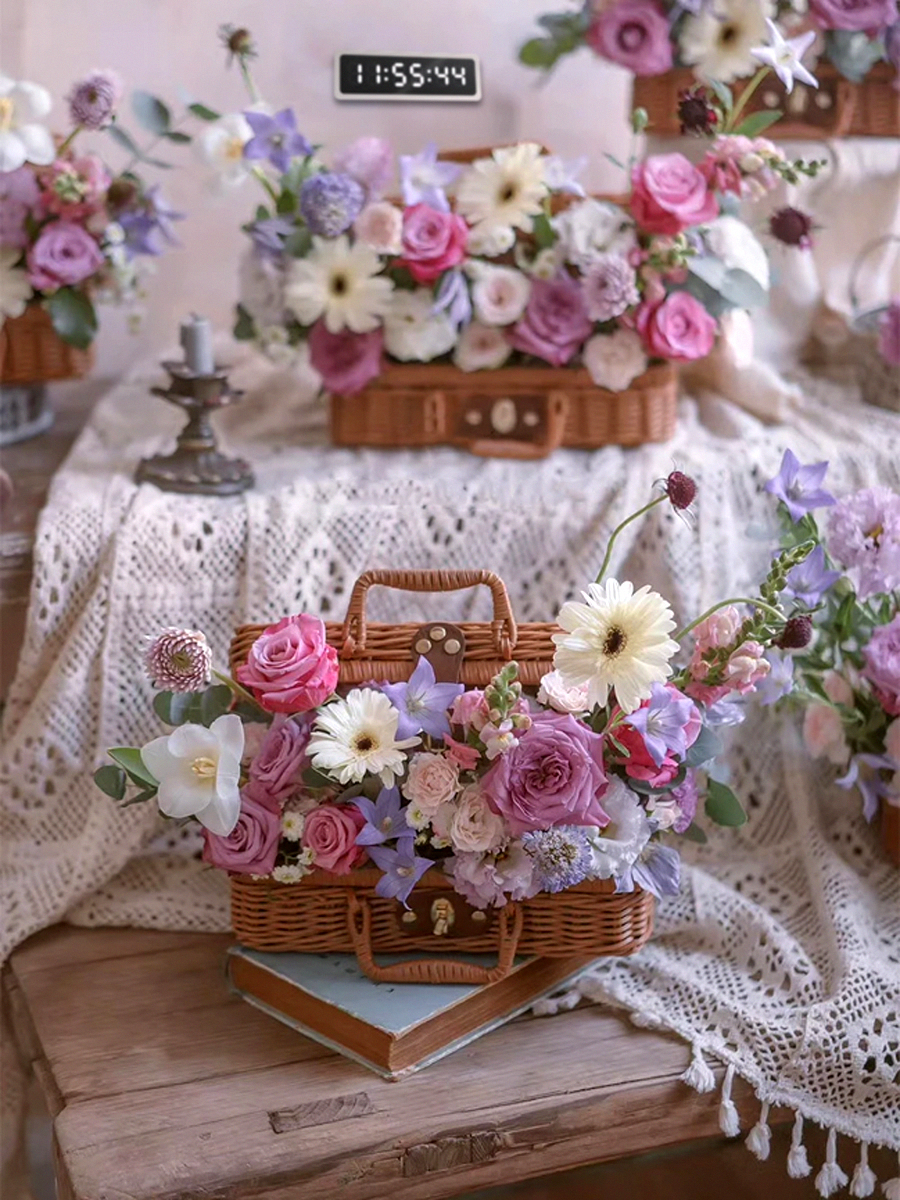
11:55:44
